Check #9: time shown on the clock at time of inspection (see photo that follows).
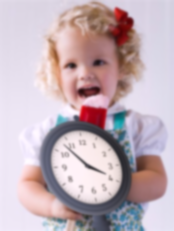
3:53
